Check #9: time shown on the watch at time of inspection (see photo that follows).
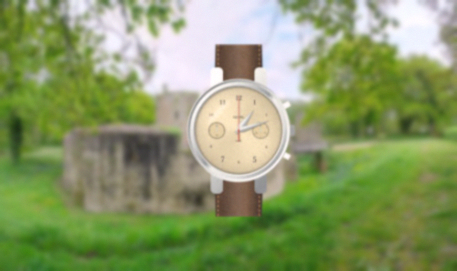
1:12
